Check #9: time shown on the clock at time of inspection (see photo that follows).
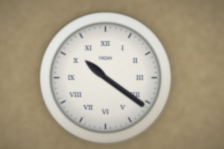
10:21
